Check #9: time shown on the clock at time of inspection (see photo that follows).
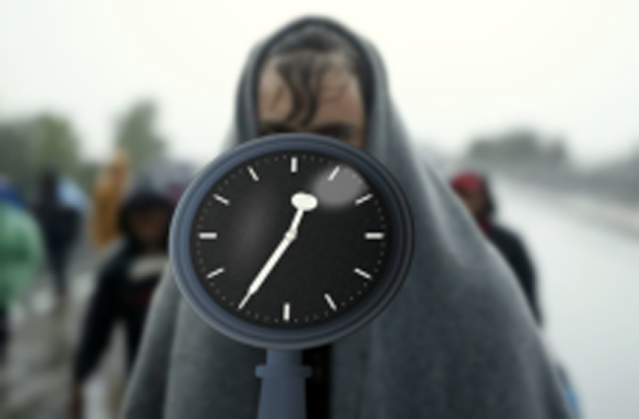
12:35
